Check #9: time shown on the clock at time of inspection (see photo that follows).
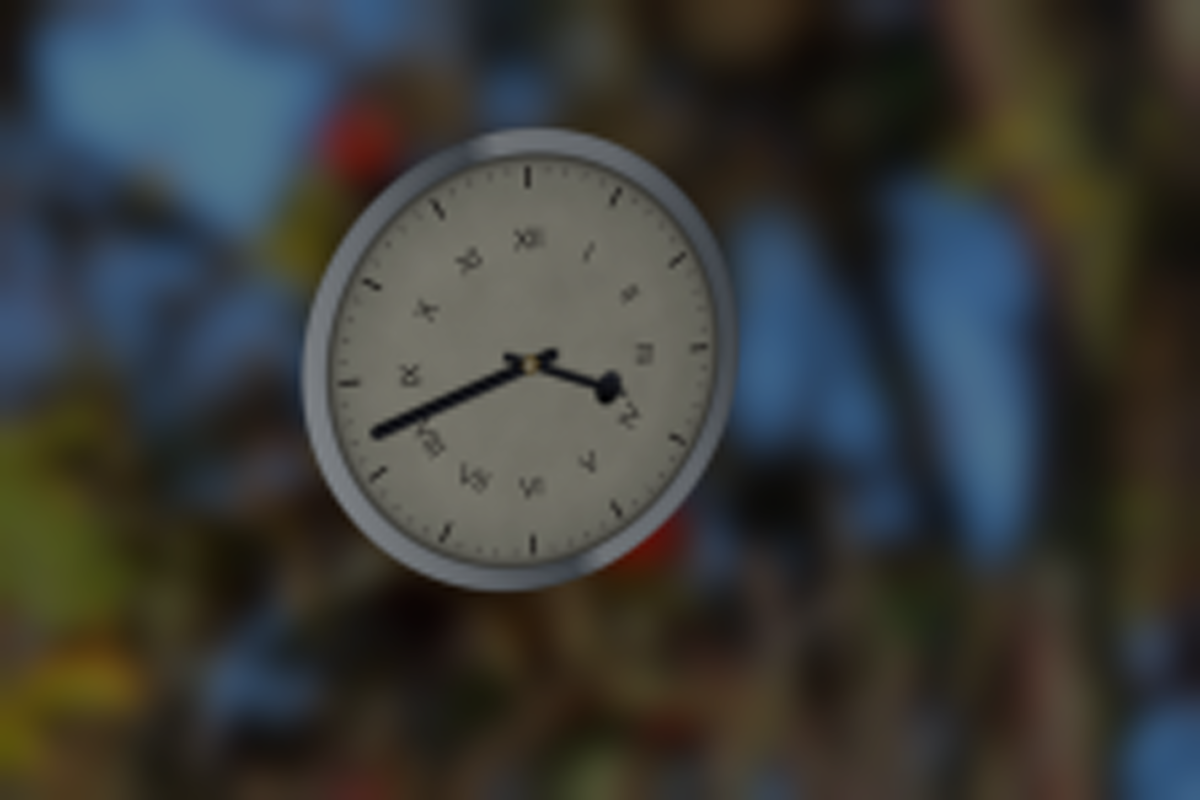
3:42
